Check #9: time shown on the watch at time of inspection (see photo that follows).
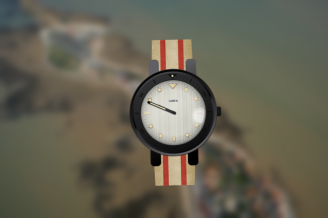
9:49
